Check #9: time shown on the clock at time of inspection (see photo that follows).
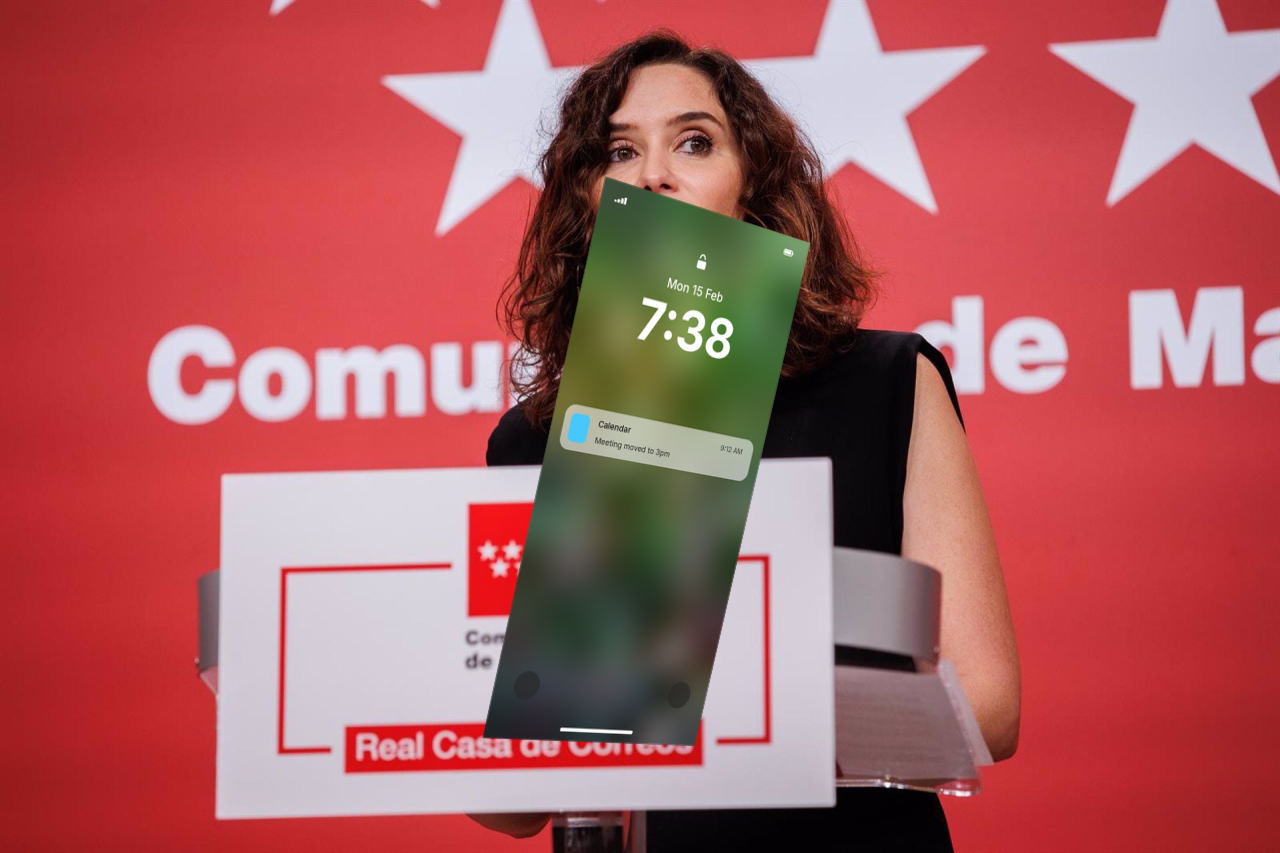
7:38
